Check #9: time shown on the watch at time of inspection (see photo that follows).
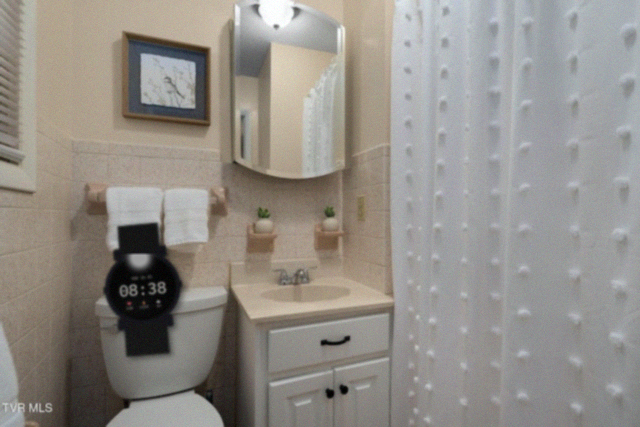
8:38
